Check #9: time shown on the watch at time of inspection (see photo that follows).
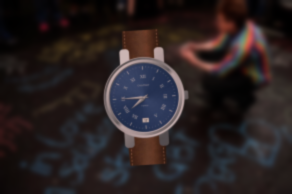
7:45
